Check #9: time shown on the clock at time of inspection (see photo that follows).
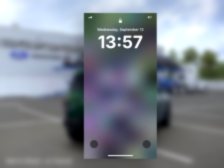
13:57
